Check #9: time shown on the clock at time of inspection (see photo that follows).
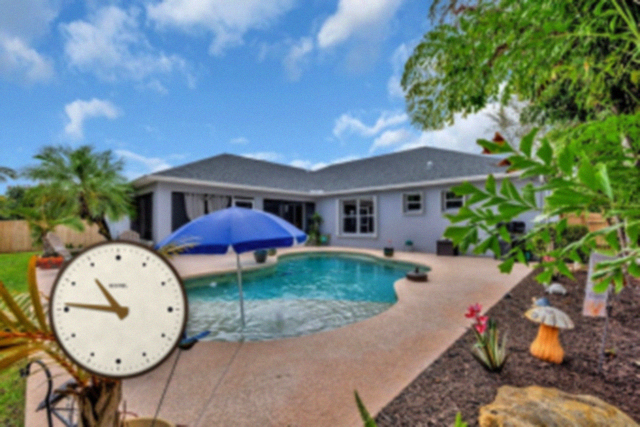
10:46
